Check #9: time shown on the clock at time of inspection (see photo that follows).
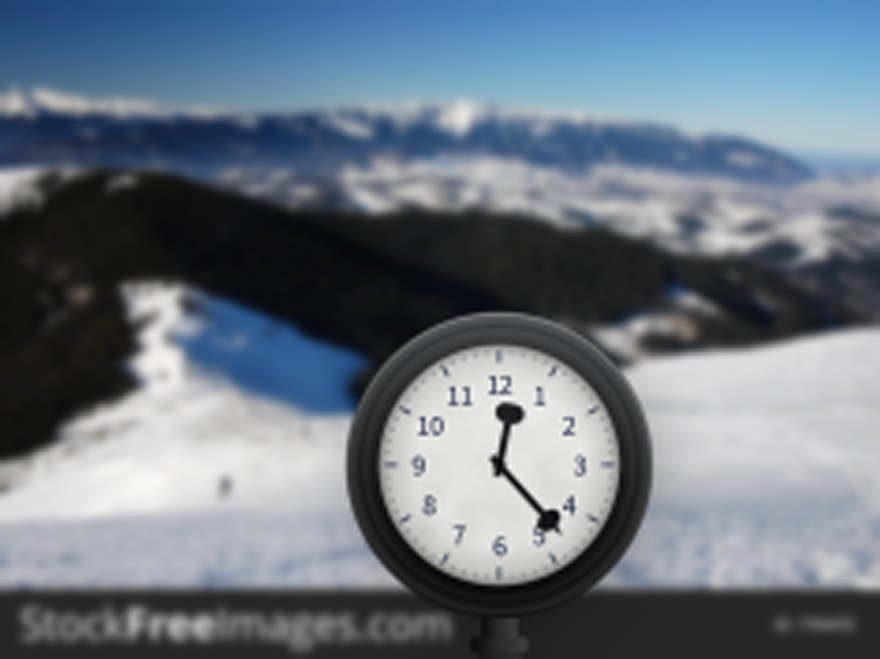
12:23
